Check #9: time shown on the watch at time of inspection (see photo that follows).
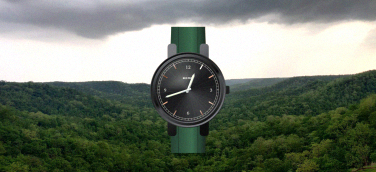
12:42
